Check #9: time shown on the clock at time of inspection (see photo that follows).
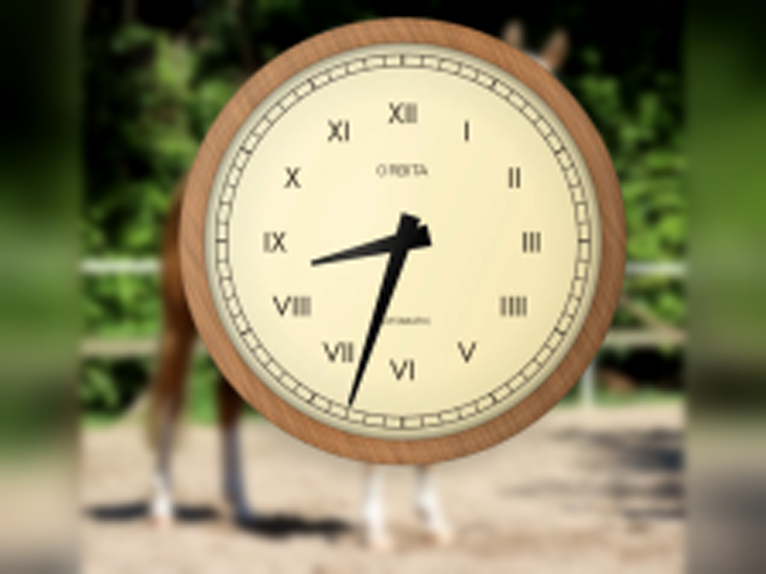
8:33
